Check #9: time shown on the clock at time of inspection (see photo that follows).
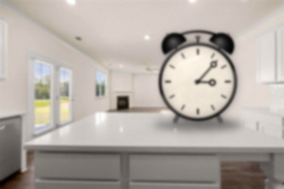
3:07
